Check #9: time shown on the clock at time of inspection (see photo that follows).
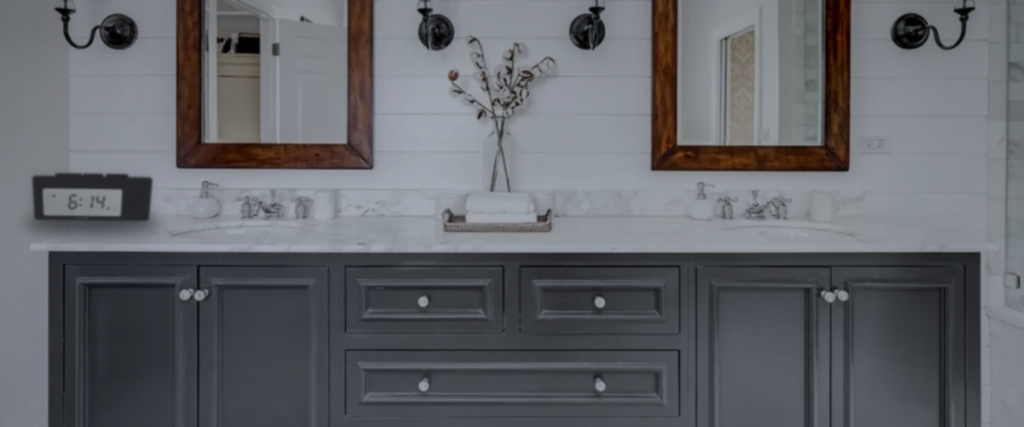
6:14
